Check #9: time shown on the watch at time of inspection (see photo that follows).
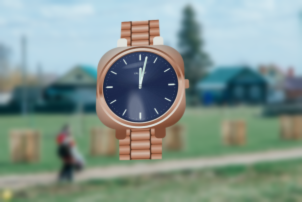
12:02
